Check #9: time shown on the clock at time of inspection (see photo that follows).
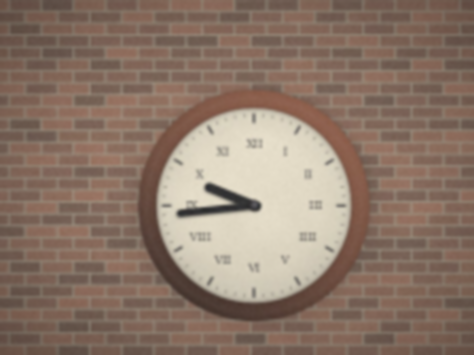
9:44
